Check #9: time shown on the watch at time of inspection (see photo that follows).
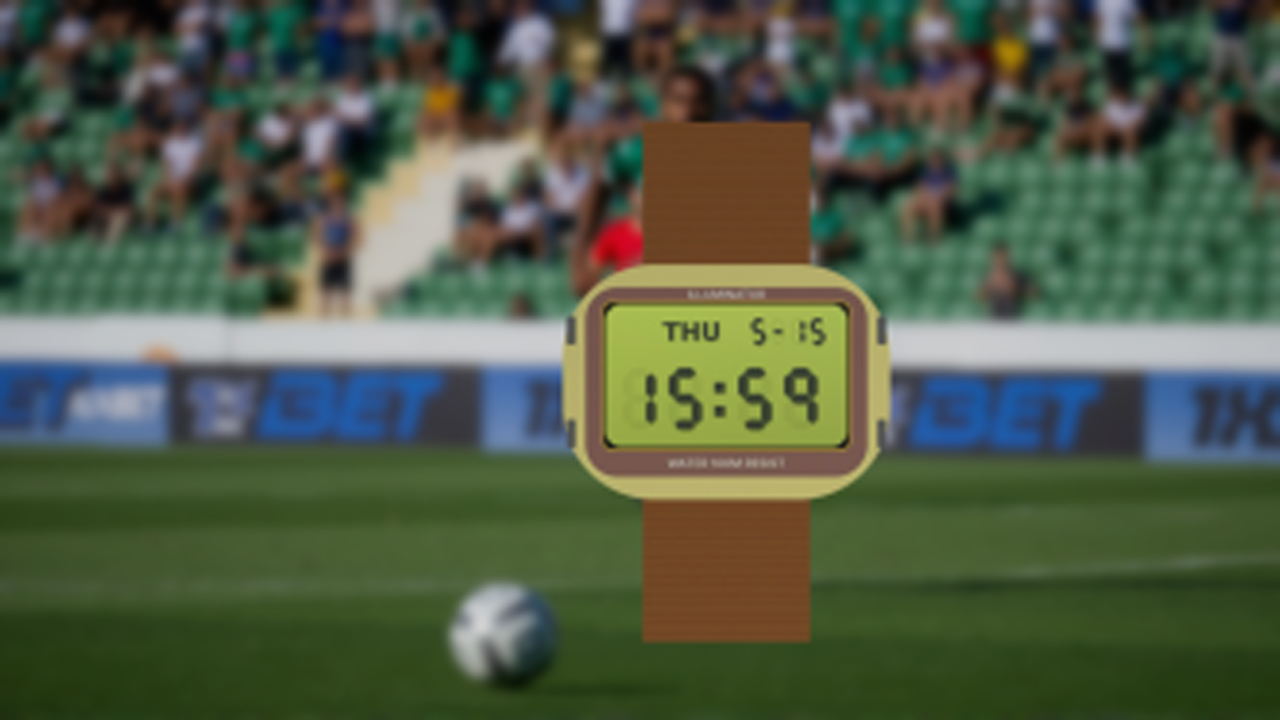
15:59
